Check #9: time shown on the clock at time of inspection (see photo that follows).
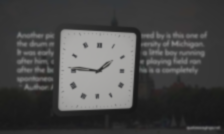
1:46
